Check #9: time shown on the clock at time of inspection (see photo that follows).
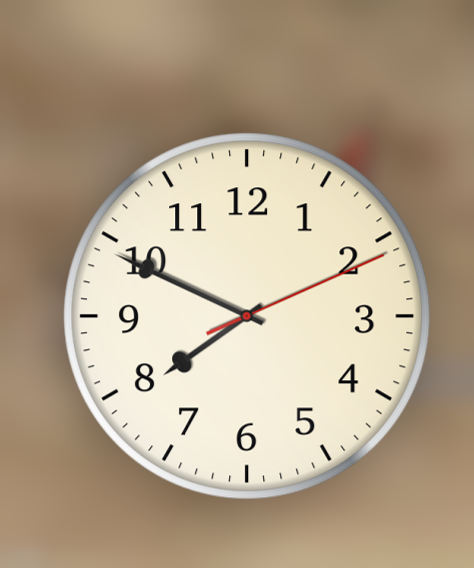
7:49:11
